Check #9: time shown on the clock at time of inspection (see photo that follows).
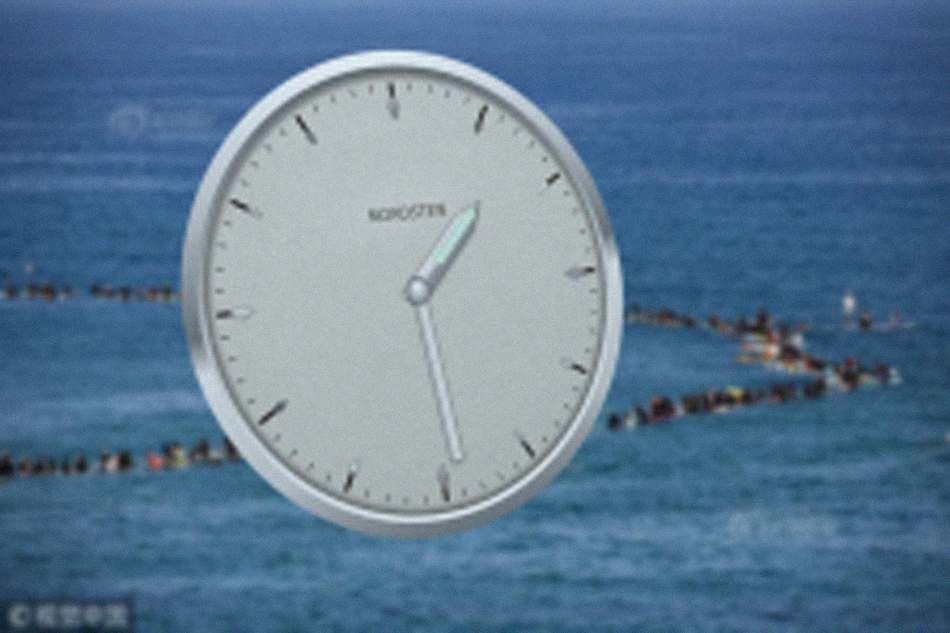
1:29
